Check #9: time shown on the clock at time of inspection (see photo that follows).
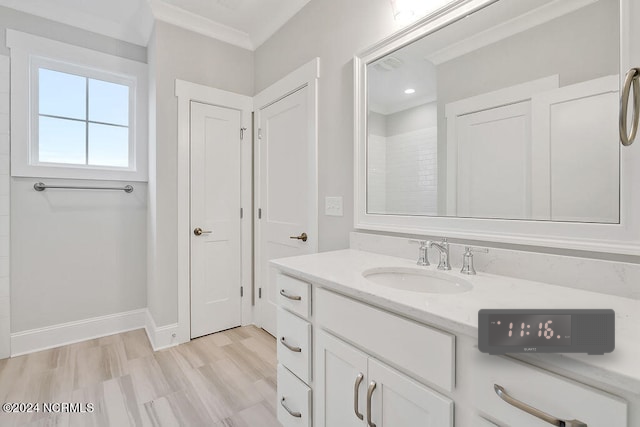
11:16
